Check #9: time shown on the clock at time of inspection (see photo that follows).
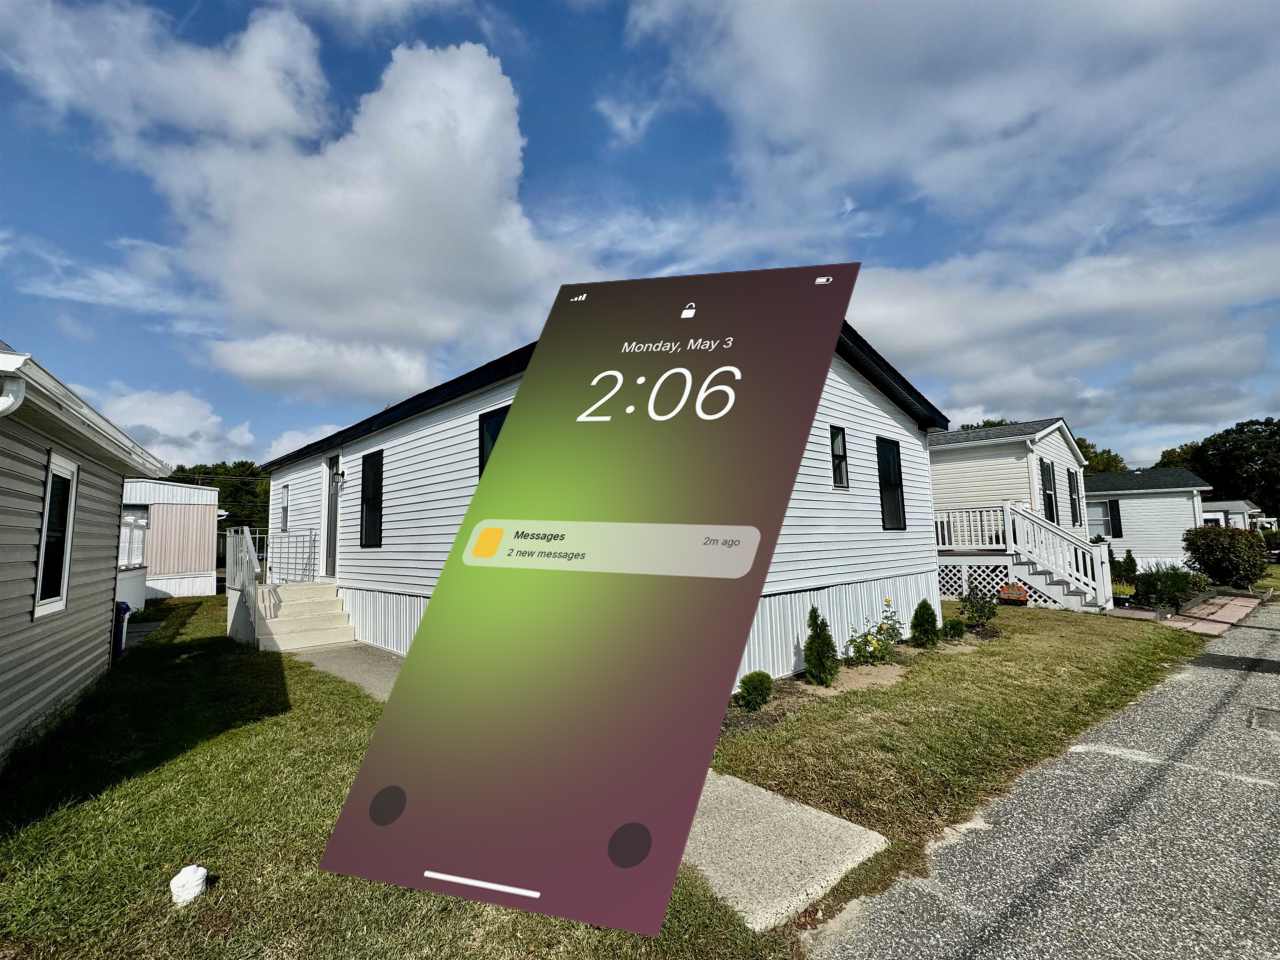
2:06
